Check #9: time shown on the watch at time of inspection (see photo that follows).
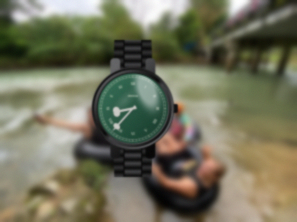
8:37
